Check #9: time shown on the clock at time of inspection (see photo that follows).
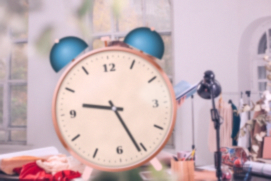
9:26
